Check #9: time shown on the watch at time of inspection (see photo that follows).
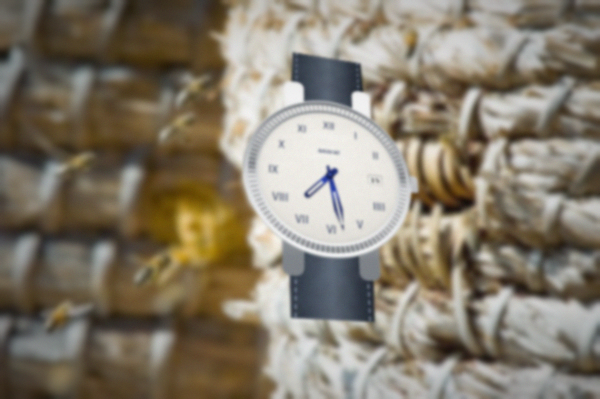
7:28
